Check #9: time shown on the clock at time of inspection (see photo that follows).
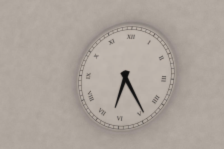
6:24
